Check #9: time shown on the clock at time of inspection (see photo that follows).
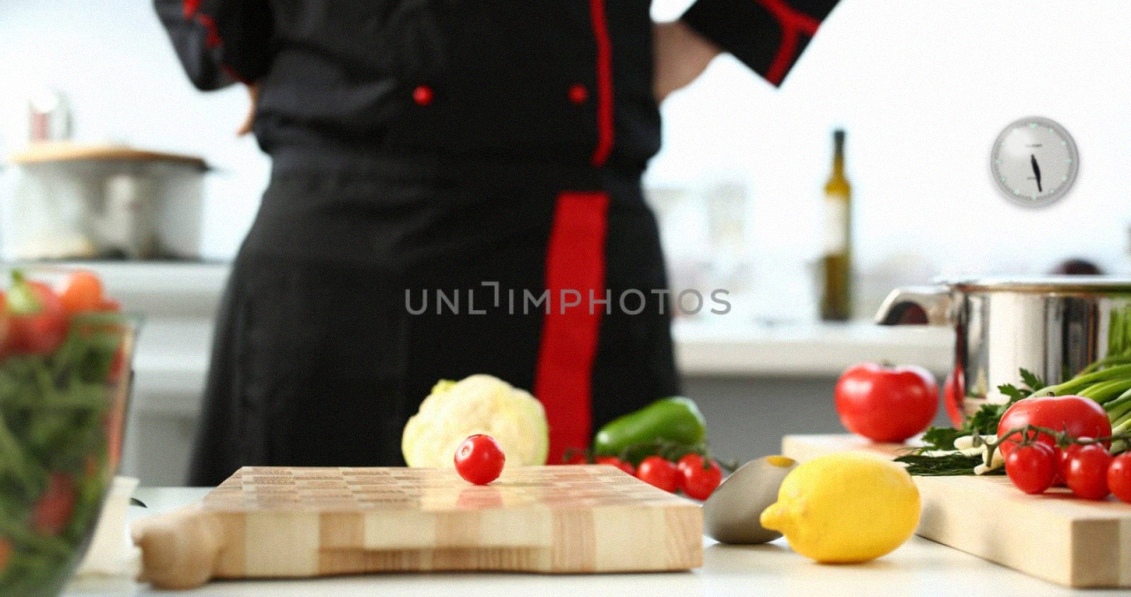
5:28
